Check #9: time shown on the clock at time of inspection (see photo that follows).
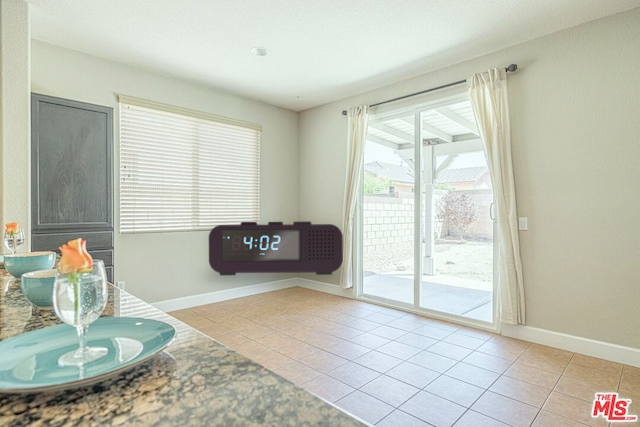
4:02
